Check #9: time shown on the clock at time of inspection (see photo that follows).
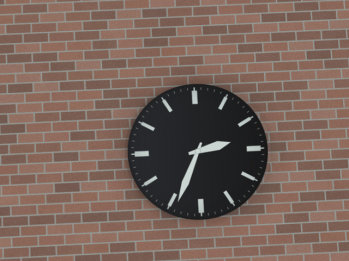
2:34
